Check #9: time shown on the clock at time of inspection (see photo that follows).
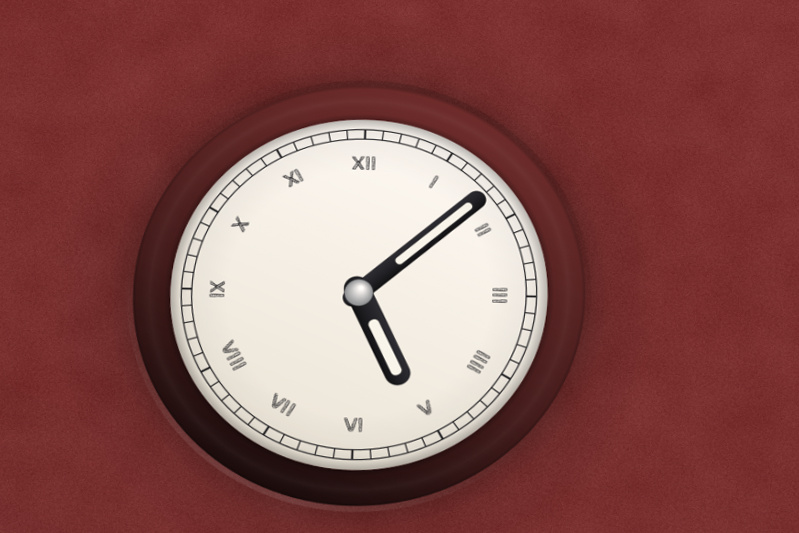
5:08
